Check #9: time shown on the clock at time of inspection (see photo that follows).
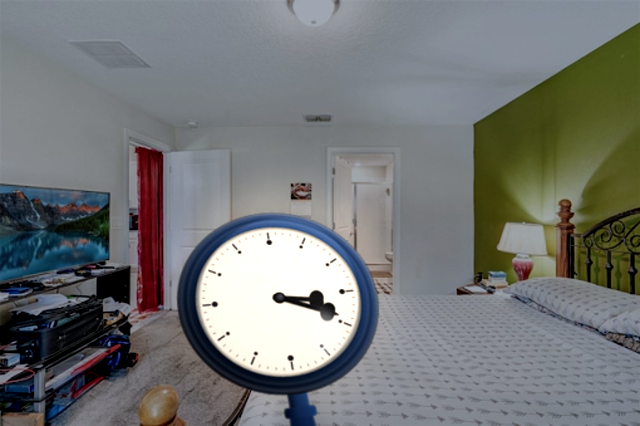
3:19
